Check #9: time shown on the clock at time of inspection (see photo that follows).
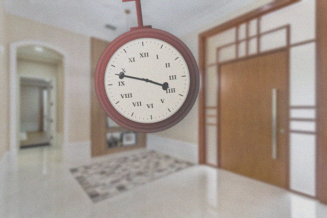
3:48
